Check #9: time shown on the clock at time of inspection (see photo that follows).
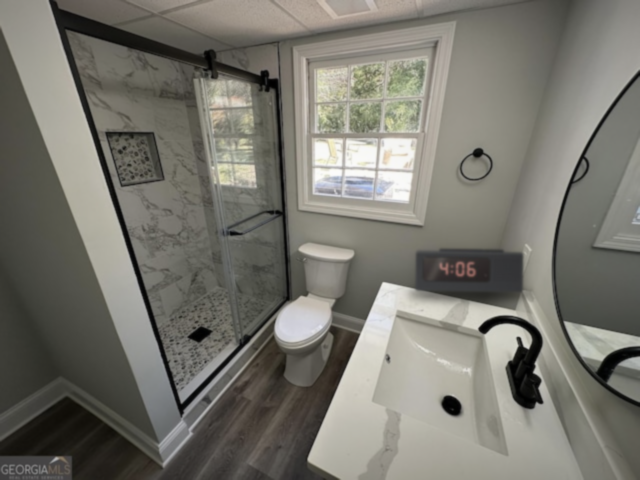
4:06
